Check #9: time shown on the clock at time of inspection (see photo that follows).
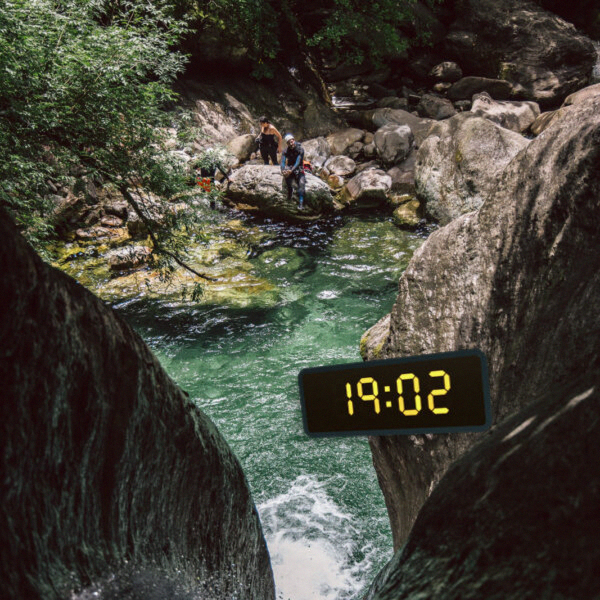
19:02
